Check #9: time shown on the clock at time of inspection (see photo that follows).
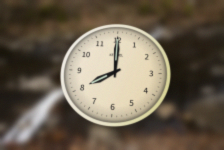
8:00
